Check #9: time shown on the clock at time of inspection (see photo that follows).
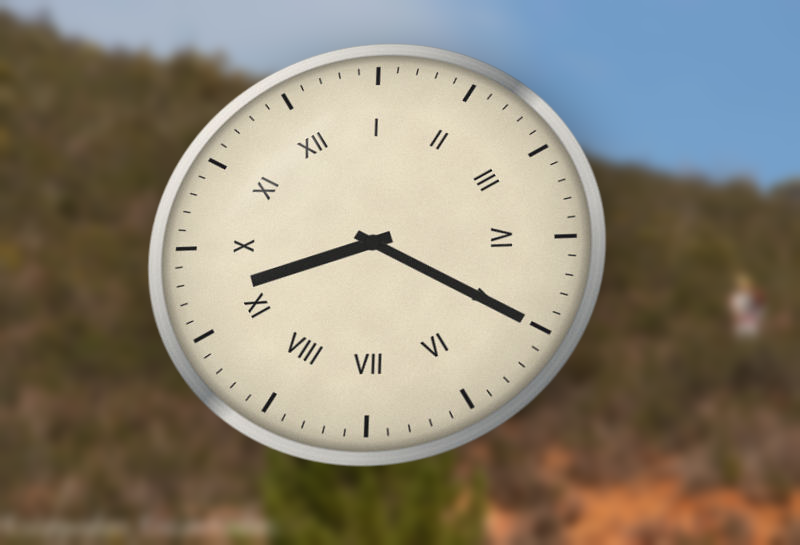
9:25
